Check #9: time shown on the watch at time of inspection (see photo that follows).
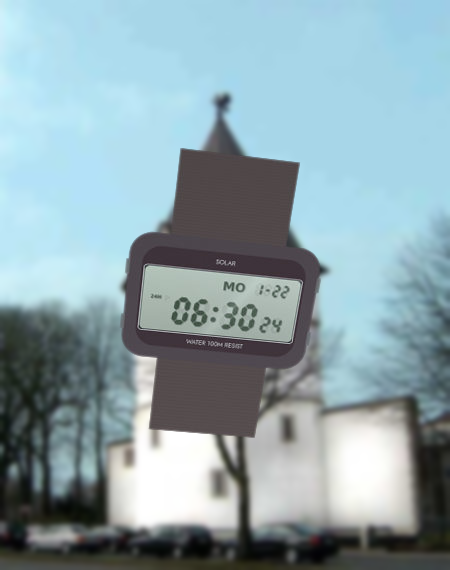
6:30:24
